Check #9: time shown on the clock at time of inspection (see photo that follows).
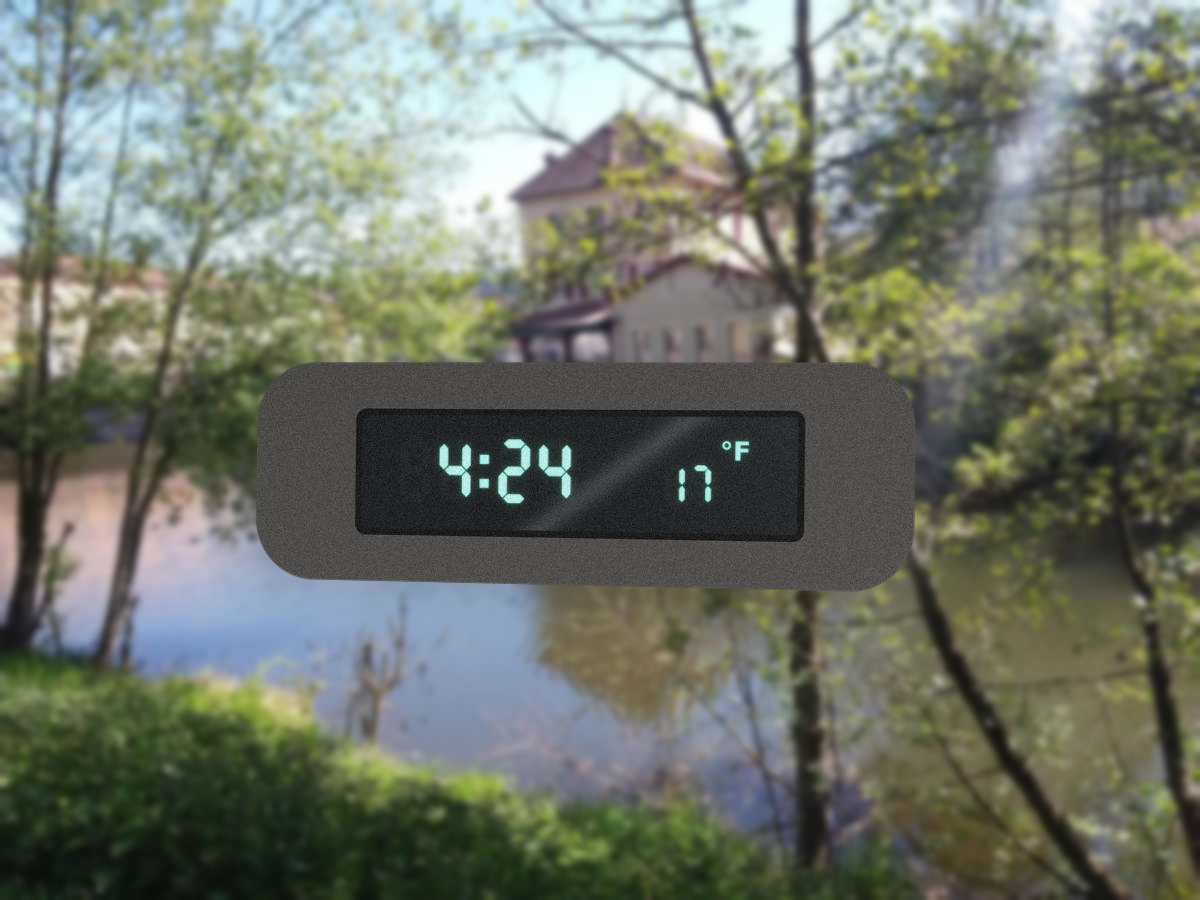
4:24
